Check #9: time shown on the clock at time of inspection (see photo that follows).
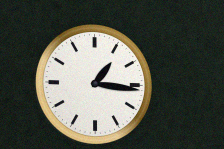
1:16
